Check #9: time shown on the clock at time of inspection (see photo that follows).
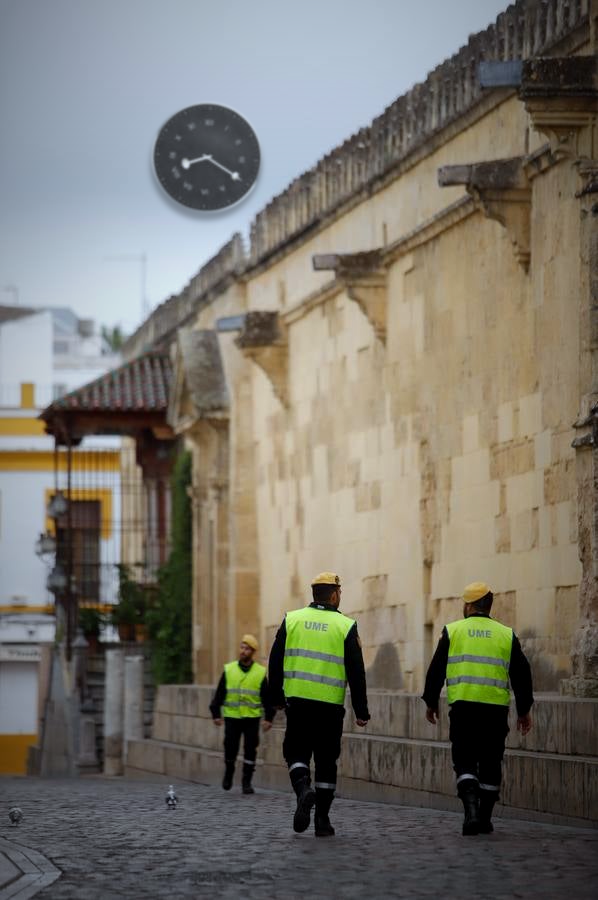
8:20
